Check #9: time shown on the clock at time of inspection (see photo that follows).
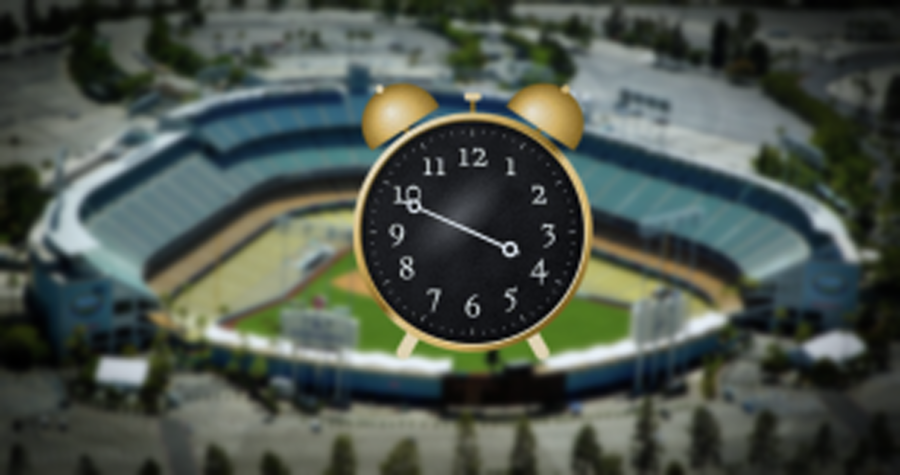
3:49
